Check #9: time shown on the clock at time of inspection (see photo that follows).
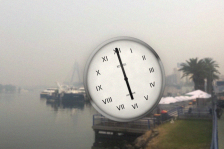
6:00
